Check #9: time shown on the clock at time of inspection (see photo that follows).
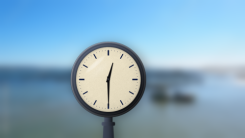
12:30
